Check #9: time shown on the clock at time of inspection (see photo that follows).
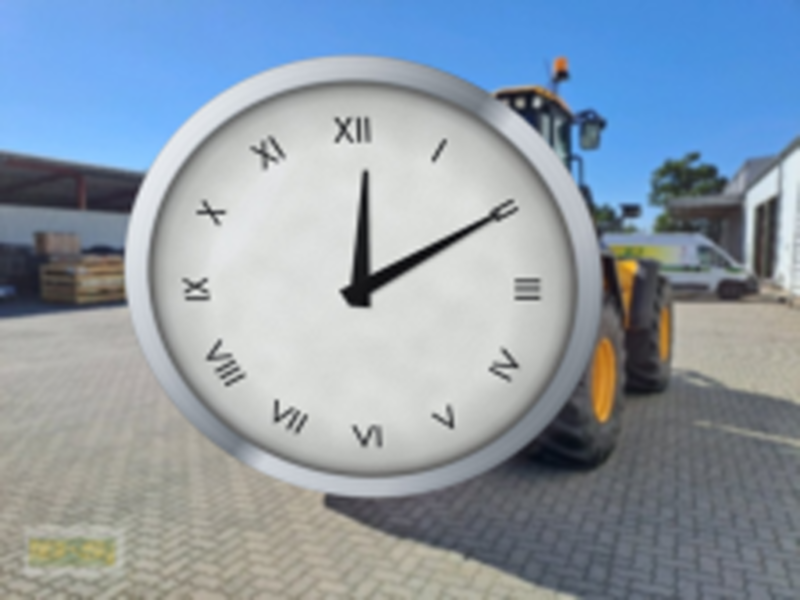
12:10
